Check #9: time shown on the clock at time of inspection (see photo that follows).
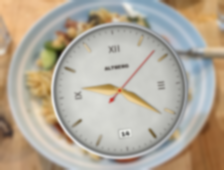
9:21:08
